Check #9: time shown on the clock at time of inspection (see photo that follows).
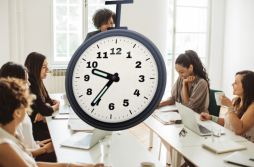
9:36
